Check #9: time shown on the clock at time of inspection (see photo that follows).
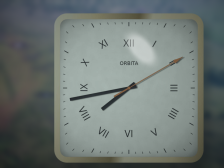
7:43:10
